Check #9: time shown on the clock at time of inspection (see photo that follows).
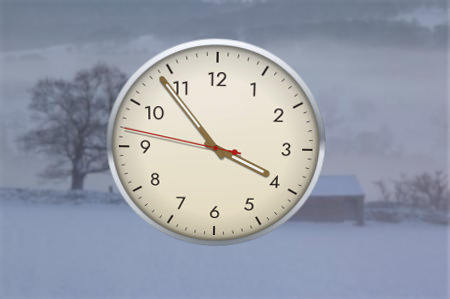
3:53:47
